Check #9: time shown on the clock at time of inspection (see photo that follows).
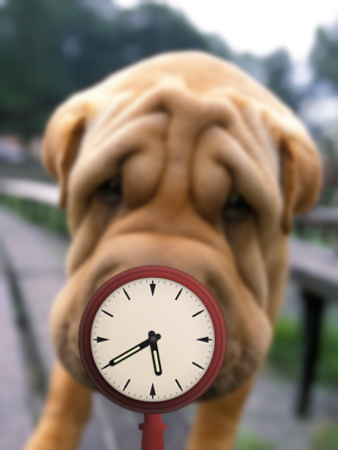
5:40
